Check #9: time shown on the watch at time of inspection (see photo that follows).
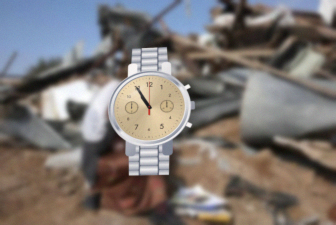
10:55
